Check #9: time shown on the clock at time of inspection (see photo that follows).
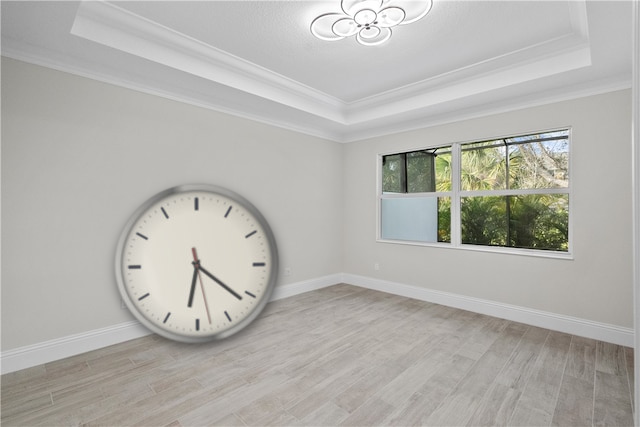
6:21:28
